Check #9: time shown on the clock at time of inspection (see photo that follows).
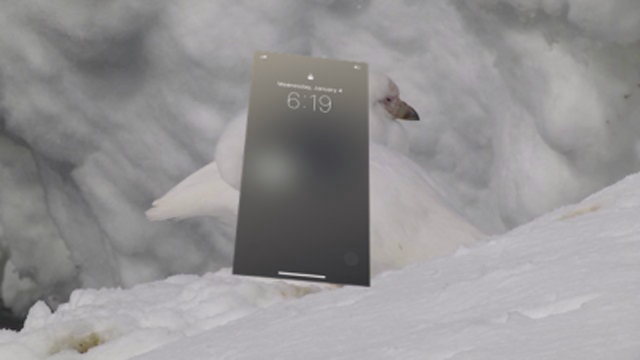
6:19
